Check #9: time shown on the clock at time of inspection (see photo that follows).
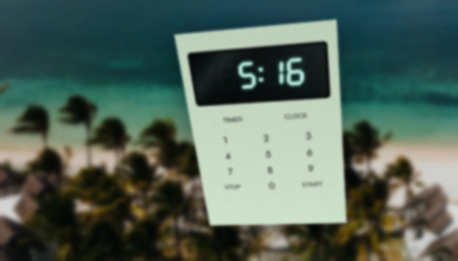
5:16
